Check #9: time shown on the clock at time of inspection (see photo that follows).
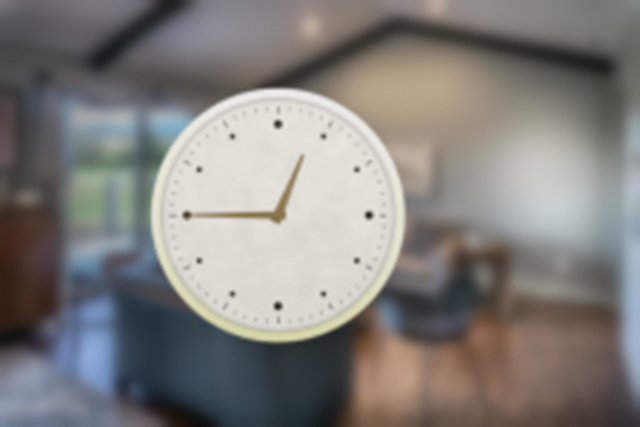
12:45
